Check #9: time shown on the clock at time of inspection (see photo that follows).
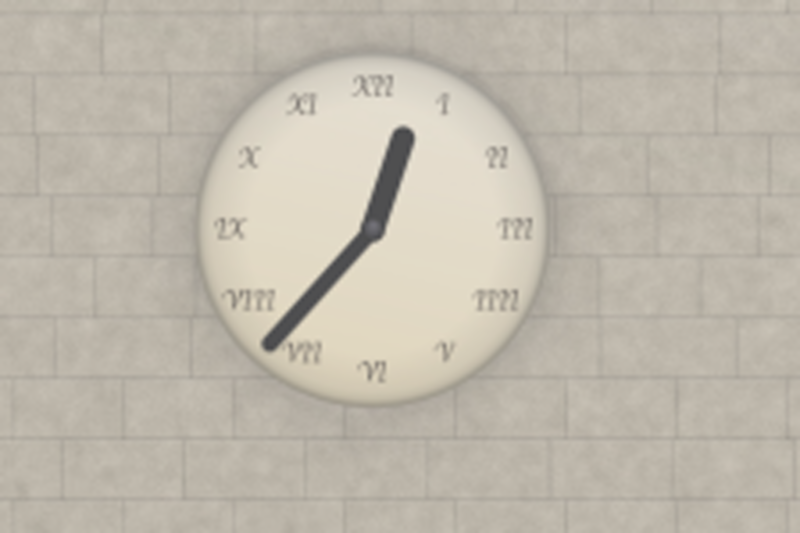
12:37
